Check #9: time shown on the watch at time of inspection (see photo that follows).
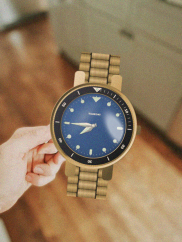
7:45
